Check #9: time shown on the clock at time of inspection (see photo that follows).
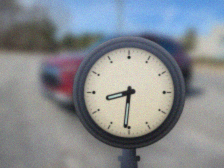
8:31
